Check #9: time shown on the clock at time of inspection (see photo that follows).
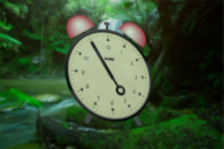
4:55
